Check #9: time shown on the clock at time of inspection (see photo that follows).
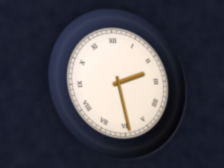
2:29
